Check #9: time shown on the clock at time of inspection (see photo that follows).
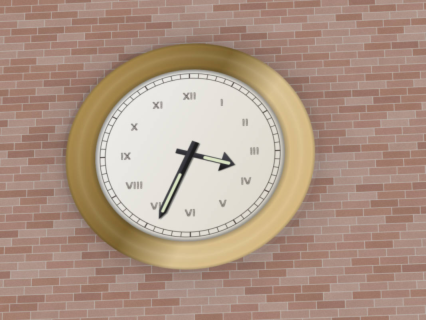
3:34
